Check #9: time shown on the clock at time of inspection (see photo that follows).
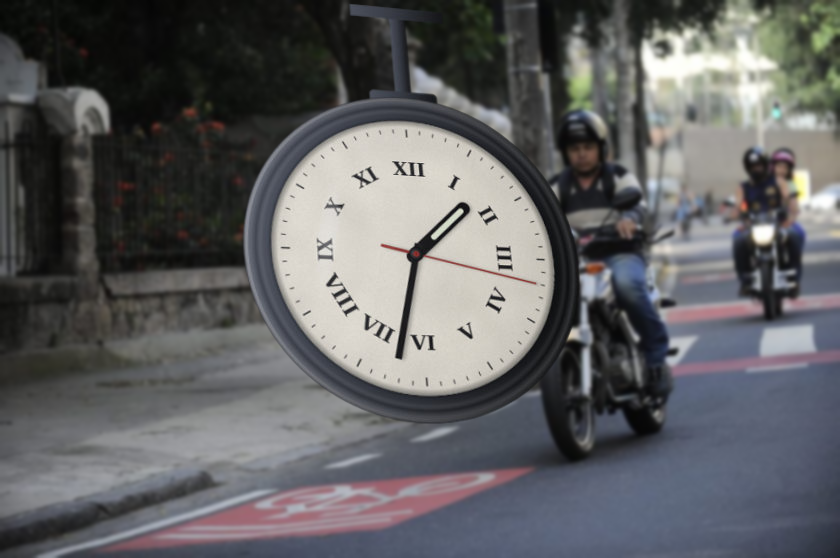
1:32:17
